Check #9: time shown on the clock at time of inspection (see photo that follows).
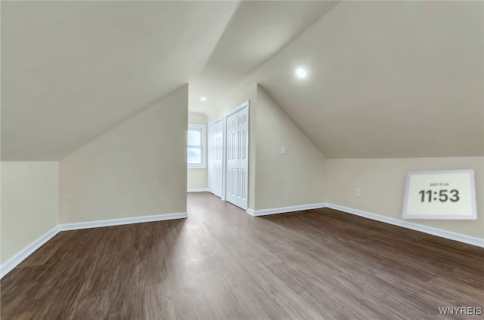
11:53
